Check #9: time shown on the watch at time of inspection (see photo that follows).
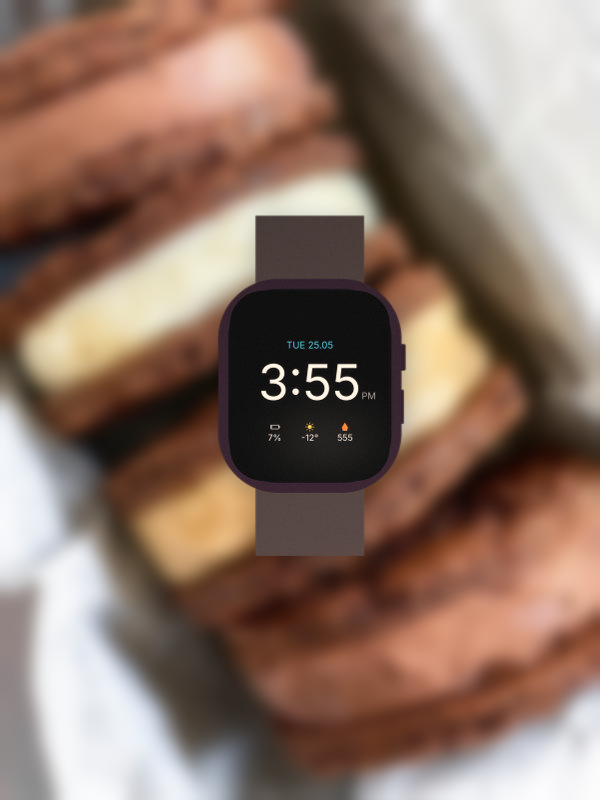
3:55
